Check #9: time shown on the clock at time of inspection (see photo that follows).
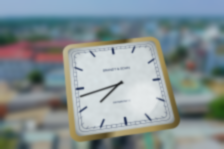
7:43
